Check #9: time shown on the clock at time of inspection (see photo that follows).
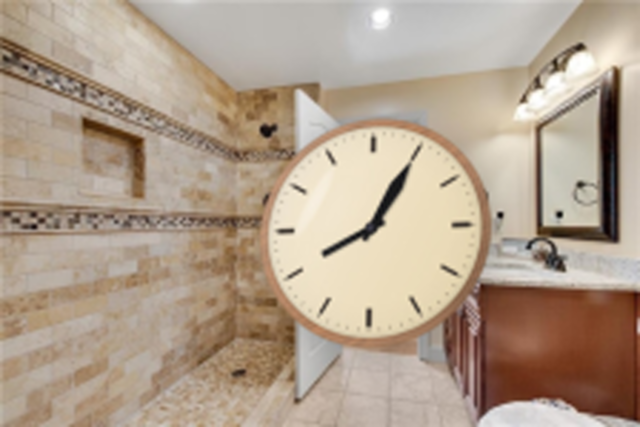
8:05
